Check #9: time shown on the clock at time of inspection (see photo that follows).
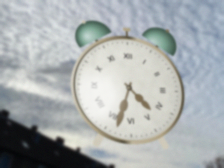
4:33
